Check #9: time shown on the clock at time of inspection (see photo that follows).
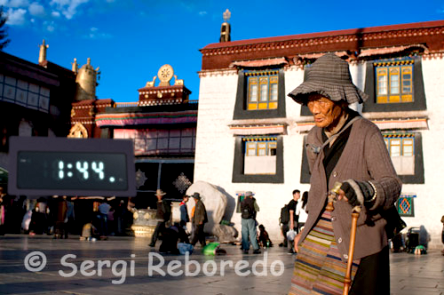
1:44
